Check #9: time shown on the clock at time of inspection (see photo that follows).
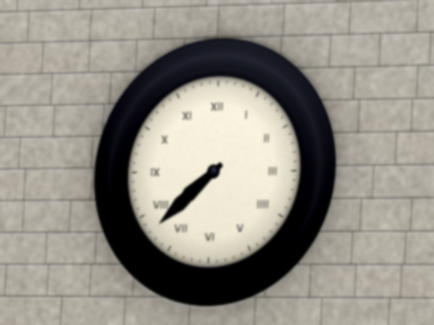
7:38
